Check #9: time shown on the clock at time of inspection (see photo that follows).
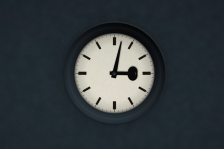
3:02
